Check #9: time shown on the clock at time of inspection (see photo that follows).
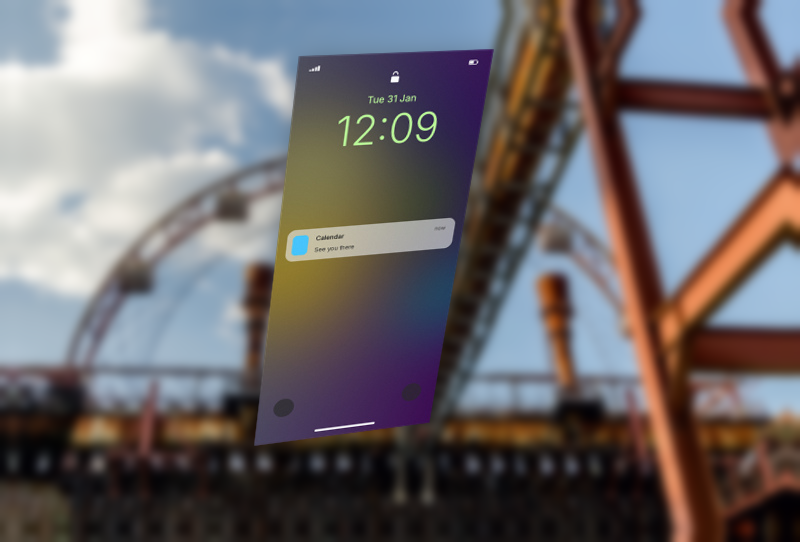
12:09
